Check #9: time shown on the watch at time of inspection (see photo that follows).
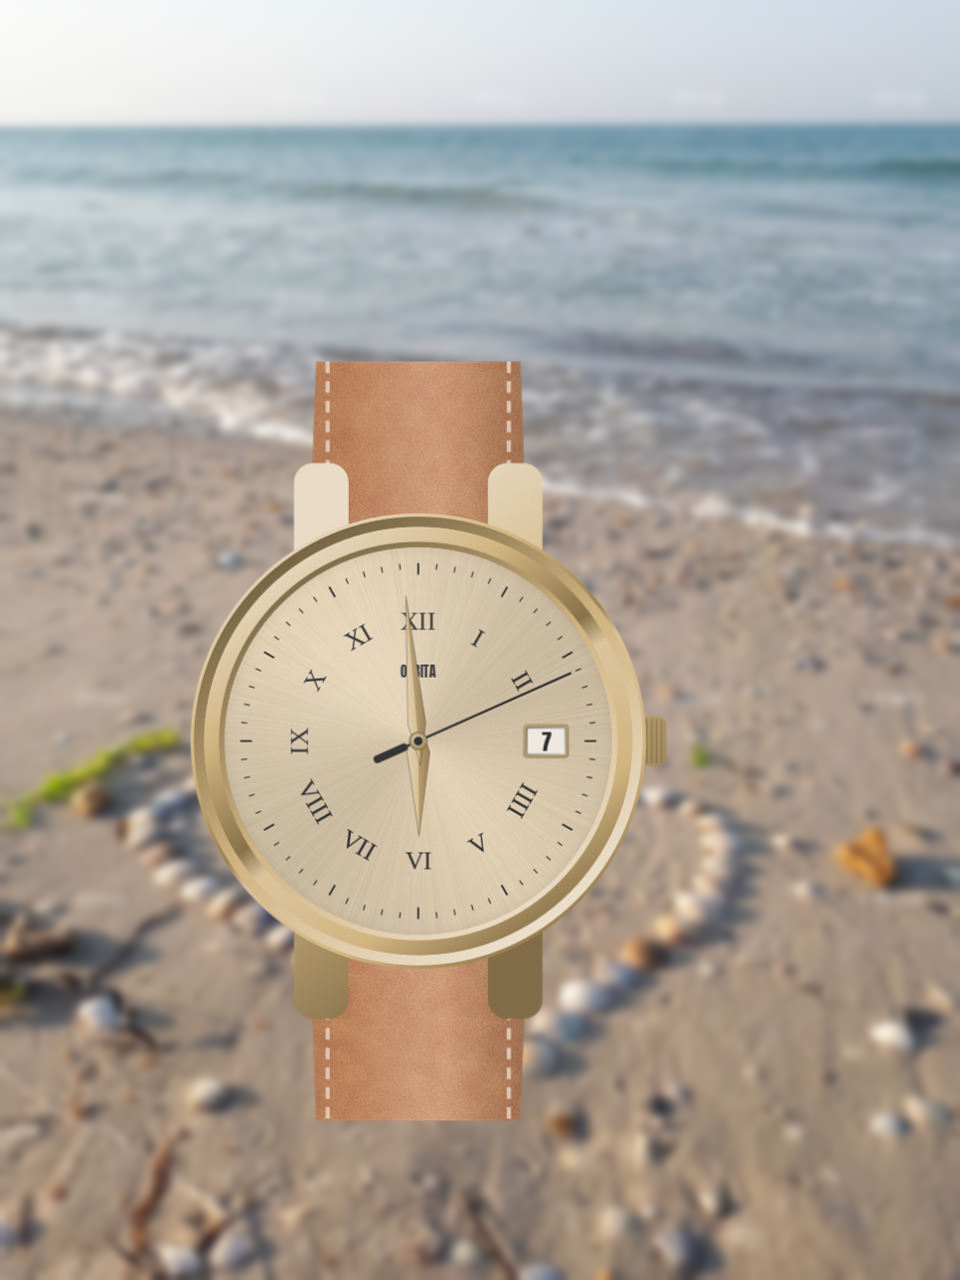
5:59:11
